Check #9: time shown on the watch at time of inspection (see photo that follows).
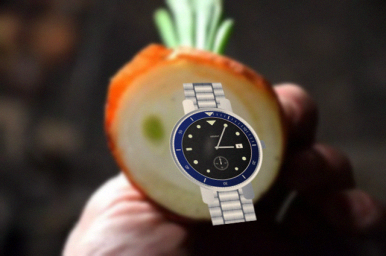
3:05
